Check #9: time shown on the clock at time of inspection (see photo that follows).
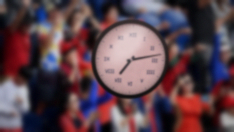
7:13
